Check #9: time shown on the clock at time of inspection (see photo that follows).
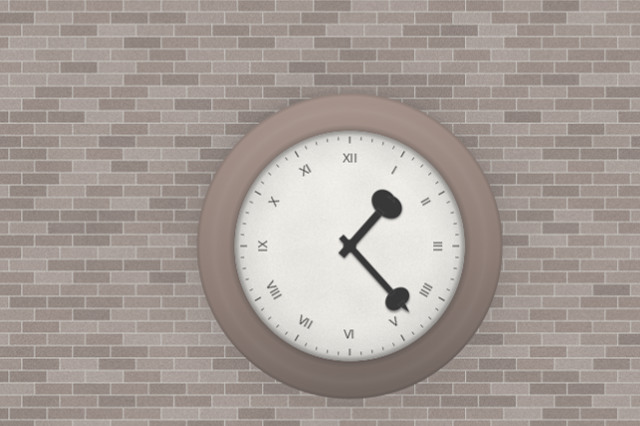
1:23
